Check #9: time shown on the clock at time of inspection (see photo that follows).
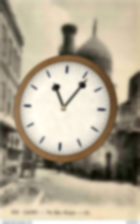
11:06
